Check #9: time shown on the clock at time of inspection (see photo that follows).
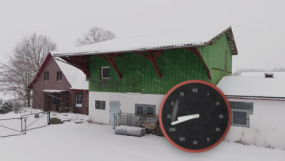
8:42
